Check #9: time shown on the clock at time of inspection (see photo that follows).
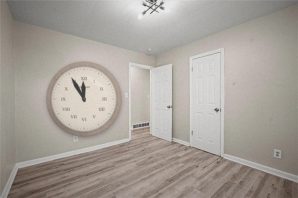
11:55
